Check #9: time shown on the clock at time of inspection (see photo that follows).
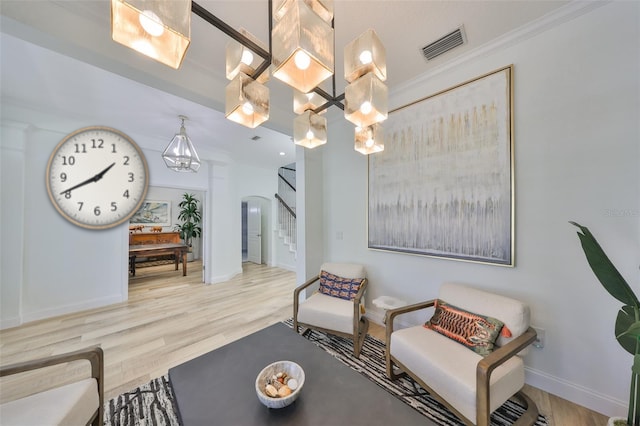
1:41
